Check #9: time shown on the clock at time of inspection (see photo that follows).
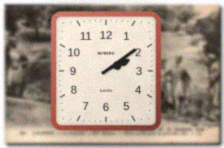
2:09
